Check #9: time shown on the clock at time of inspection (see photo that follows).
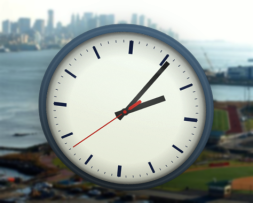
2:05:38
